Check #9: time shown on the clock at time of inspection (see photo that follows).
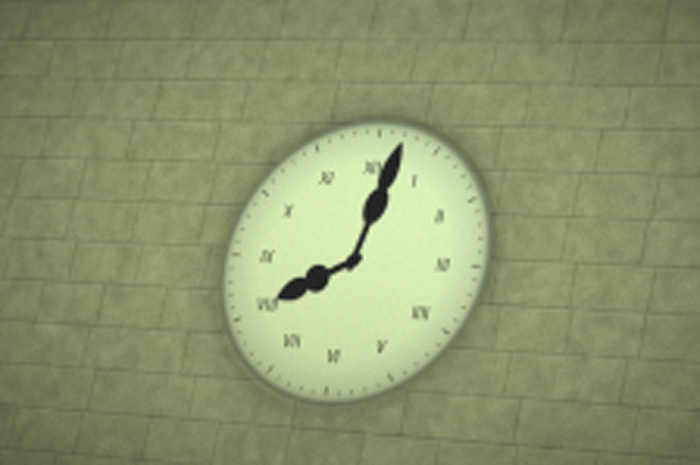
8:02
